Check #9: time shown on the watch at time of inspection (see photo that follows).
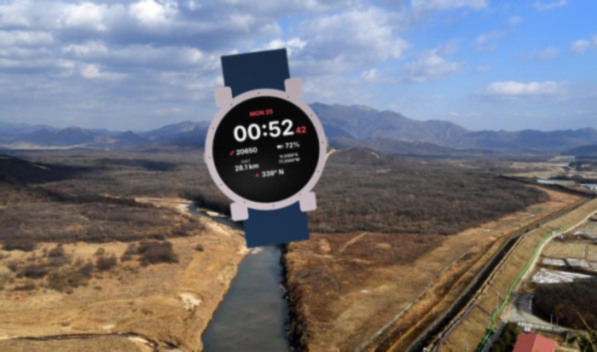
0:52
